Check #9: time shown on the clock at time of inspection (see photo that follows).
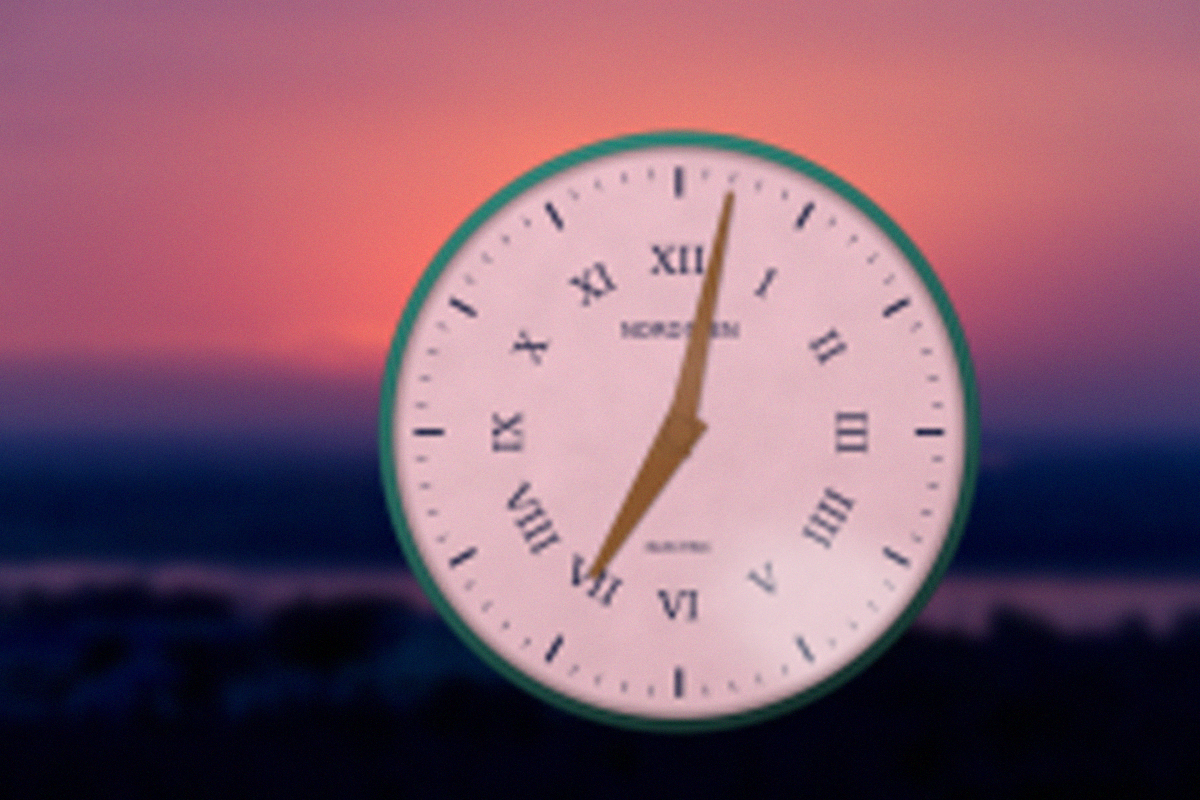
7:02
